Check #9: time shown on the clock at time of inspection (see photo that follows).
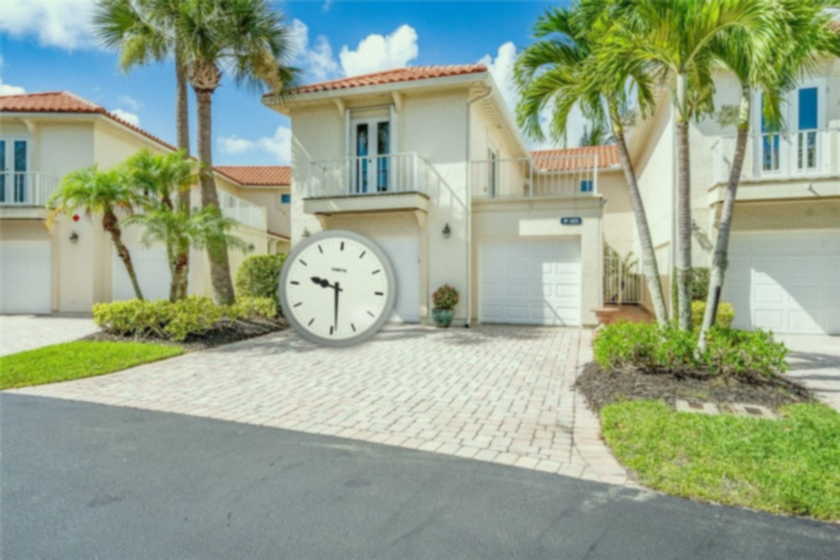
9:29
